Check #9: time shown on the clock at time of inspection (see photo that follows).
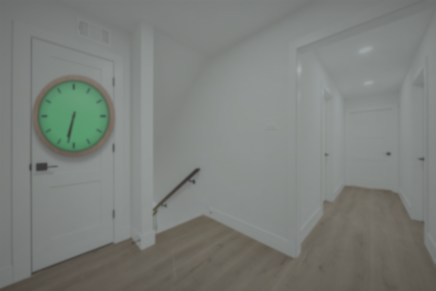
6:32
